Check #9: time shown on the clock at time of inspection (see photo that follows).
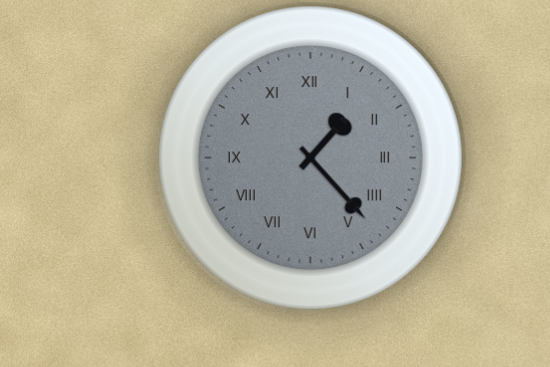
1:23
